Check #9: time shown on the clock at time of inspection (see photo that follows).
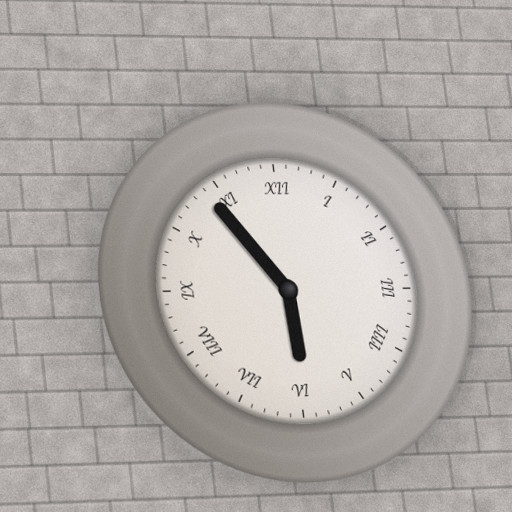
5:54
